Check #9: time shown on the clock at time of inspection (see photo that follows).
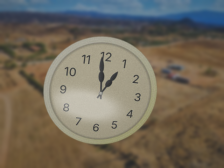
12:59
